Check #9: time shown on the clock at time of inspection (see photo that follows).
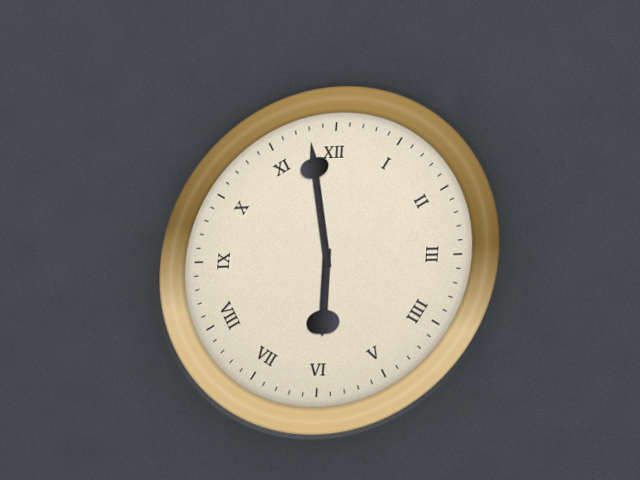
5:58
